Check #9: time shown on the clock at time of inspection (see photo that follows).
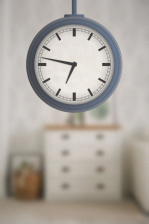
6:47
